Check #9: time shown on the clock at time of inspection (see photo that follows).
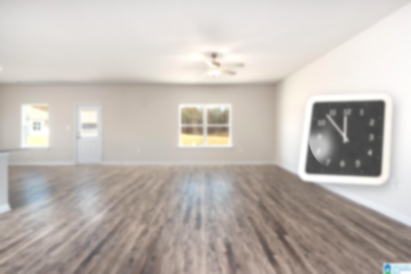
11:53
